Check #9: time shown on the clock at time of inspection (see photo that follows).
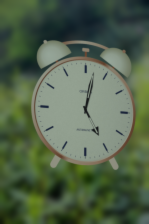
5:02
